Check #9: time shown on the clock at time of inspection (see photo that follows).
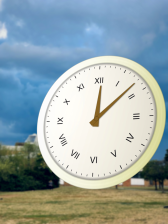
12:08
